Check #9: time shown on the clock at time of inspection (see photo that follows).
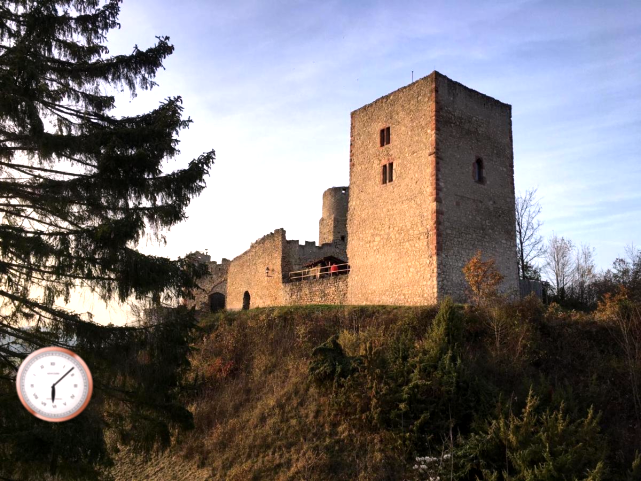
6:08
